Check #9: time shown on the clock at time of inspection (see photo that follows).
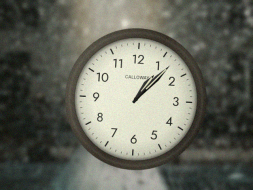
1:07
